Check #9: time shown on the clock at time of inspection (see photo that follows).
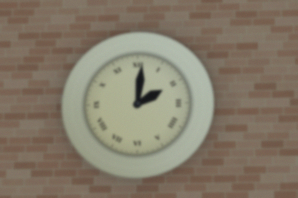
2:01
